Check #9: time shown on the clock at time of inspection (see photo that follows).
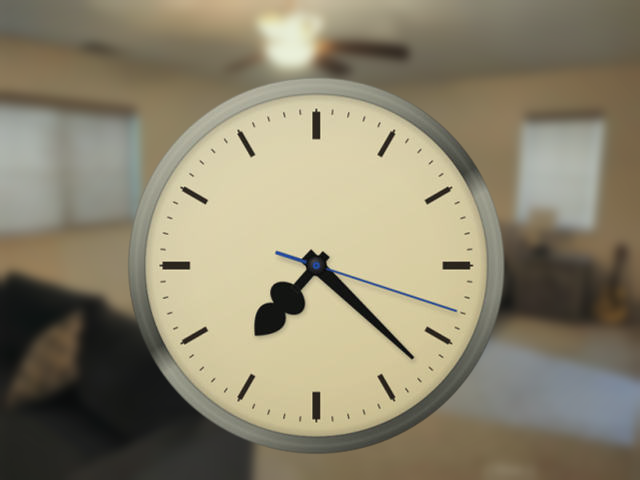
7:22:18
